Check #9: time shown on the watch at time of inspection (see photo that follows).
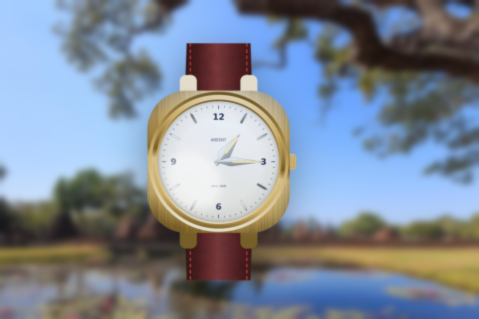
1:15
